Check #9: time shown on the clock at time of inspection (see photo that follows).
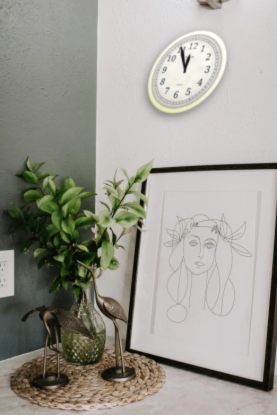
11:55
